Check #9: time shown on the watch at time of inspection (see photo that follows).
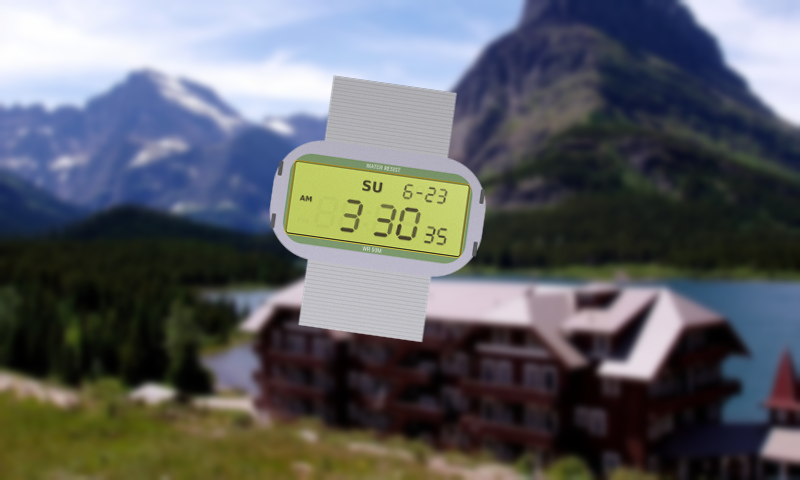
3:30:35
